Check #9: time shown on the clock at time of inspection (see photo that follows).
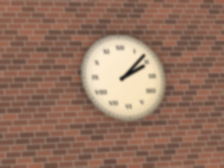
2:08
